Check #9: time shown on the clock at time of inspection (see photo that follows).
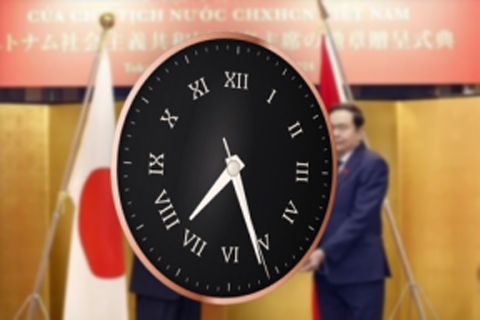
7:26:26
